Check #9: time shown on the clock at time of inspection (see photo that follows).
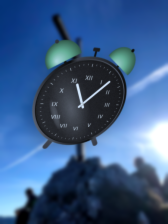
11:07
